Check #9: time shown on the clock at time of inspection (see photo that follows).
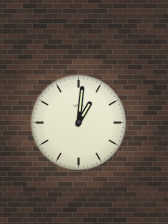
1:01
